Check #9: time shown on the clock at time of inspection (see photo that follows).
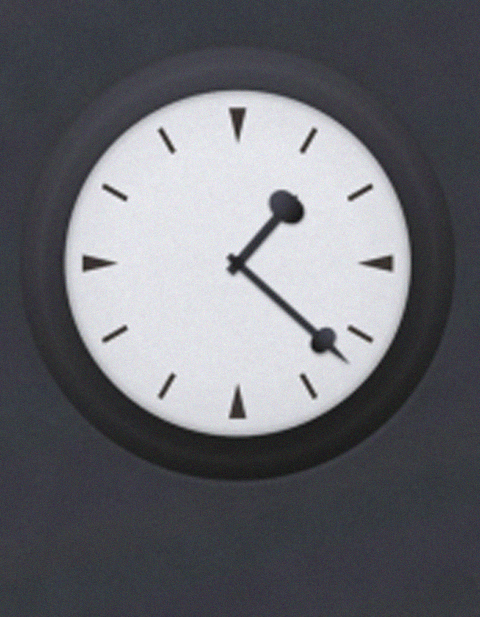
1:22
